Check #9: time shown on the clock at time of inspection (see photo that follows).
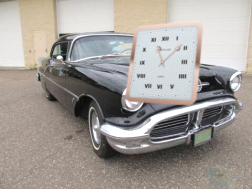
11:08
